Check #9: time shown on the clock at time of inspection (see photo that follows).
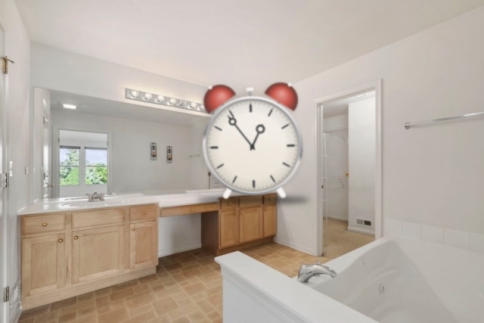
12:54
